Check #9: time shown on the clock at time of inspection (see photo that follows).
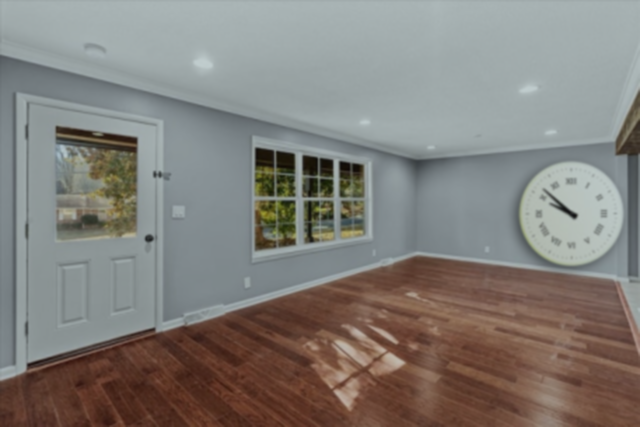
9:52
